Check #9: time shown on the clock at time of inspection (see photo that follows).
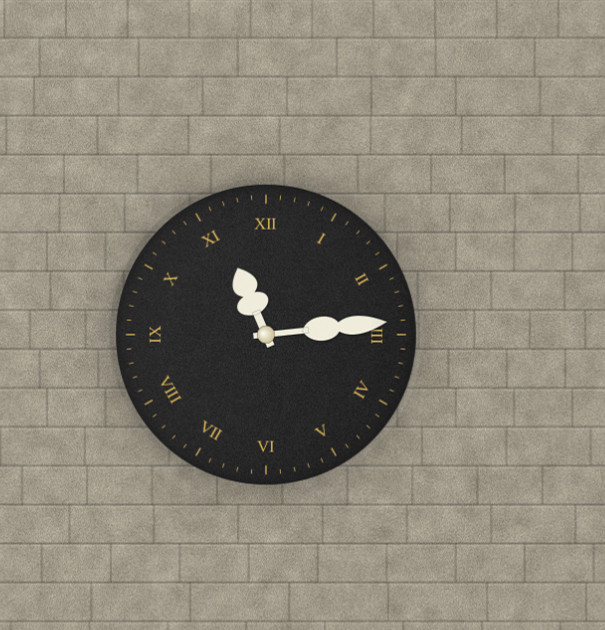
11:14
